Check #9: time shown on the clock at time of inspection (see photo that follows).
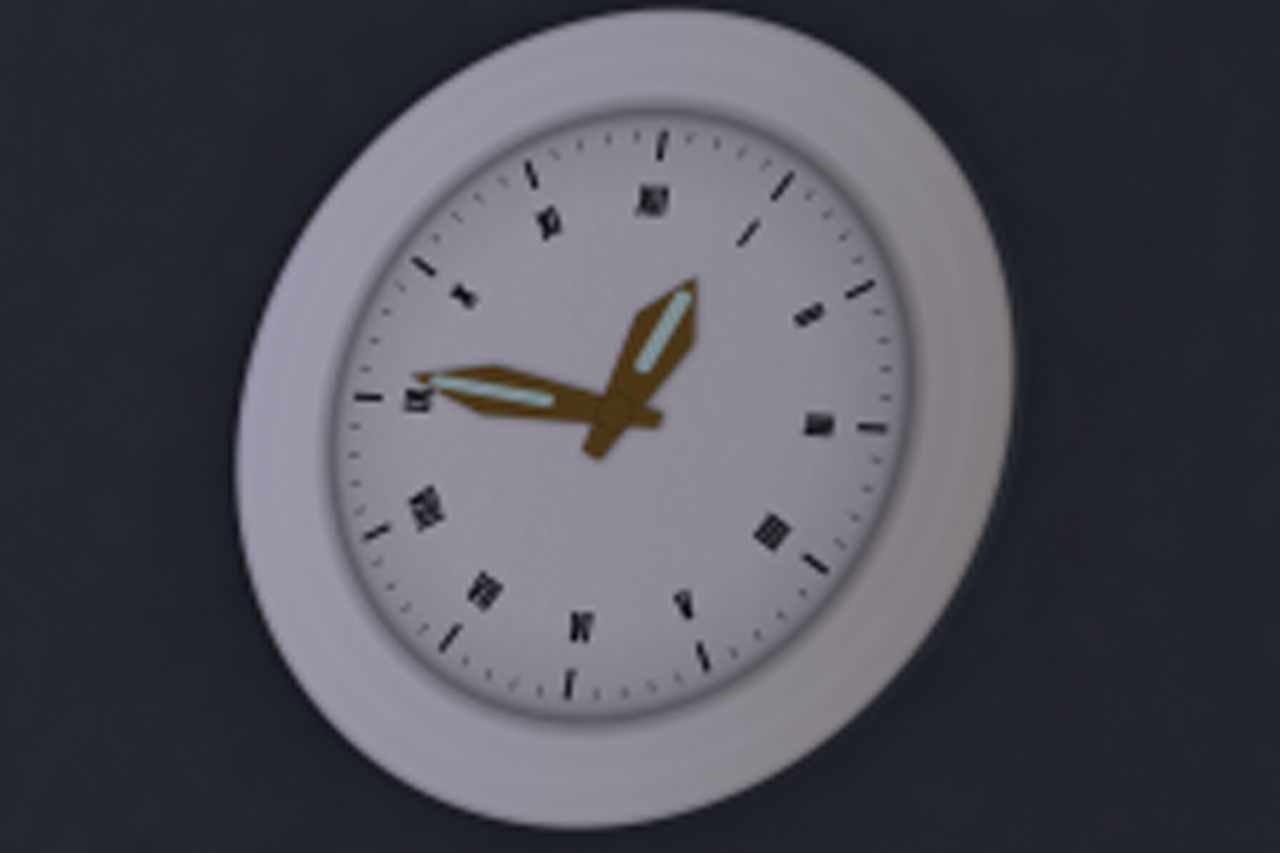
12:46
